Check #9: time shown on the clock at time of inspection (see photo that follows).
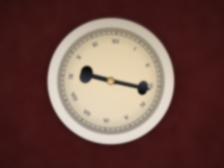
9:16
